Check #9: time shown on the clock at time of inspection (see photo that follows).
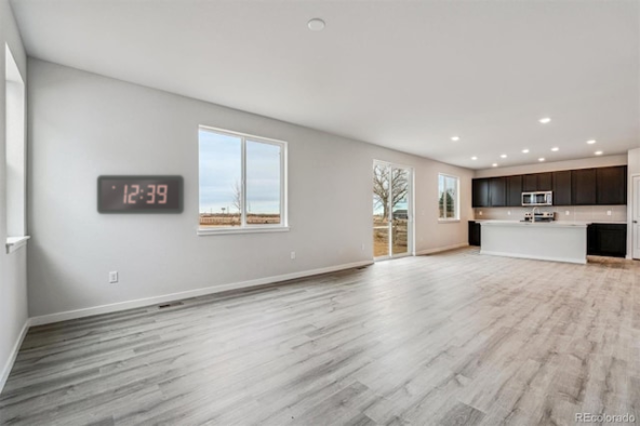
12:39
